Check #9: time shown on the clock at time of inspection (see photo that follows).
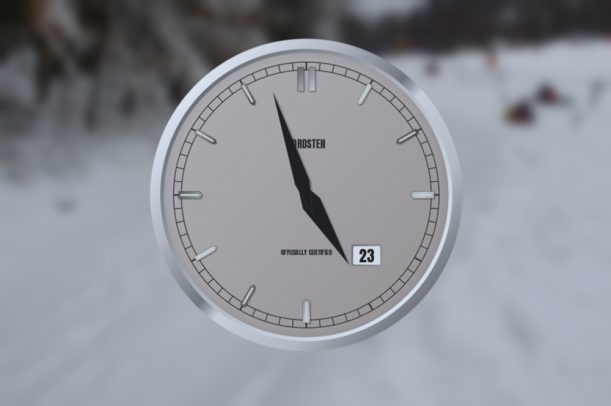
4:57
